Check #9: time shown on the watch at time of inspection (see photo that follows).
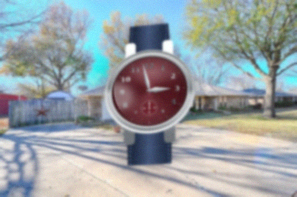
2:58
